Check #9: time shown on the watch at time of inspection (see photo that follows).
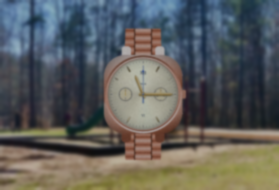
11:15
